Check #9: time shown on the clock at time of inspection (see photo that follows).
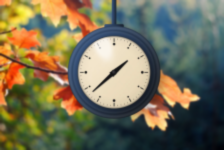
1:38
